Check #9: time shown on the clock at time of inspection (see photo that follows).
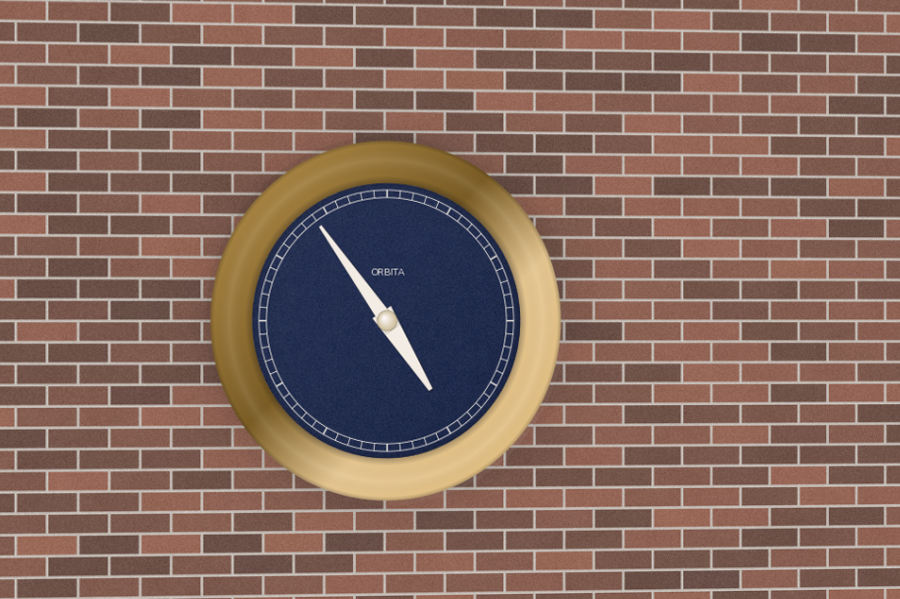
4:54
